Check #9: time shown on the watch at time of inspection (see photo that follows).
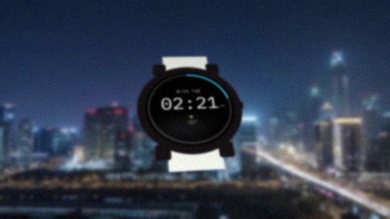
2:21
